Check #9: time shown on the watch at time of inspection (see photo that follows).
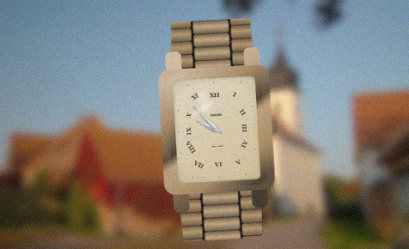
9:53
